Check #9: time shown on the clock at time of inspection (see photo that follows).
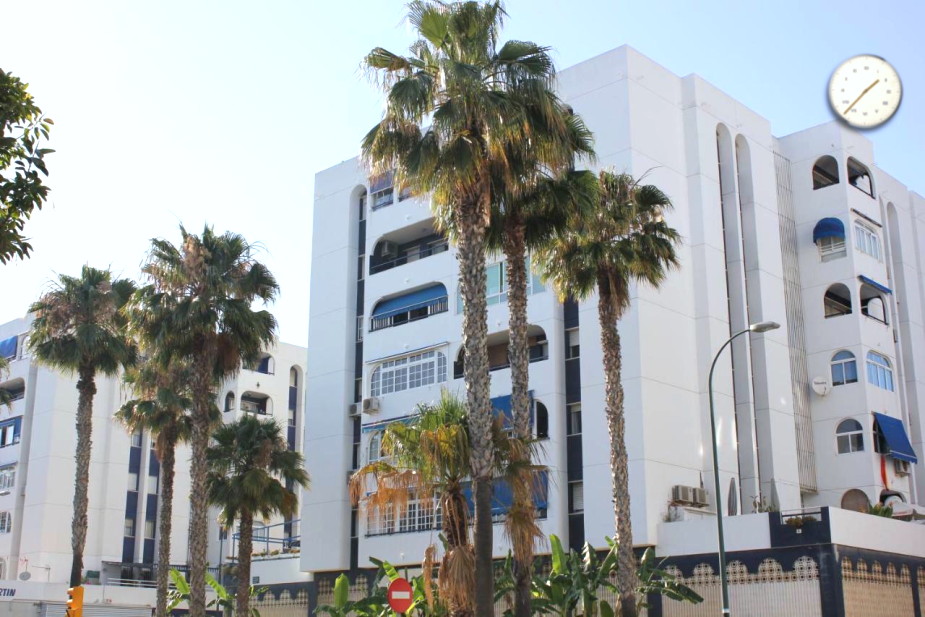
1:37
